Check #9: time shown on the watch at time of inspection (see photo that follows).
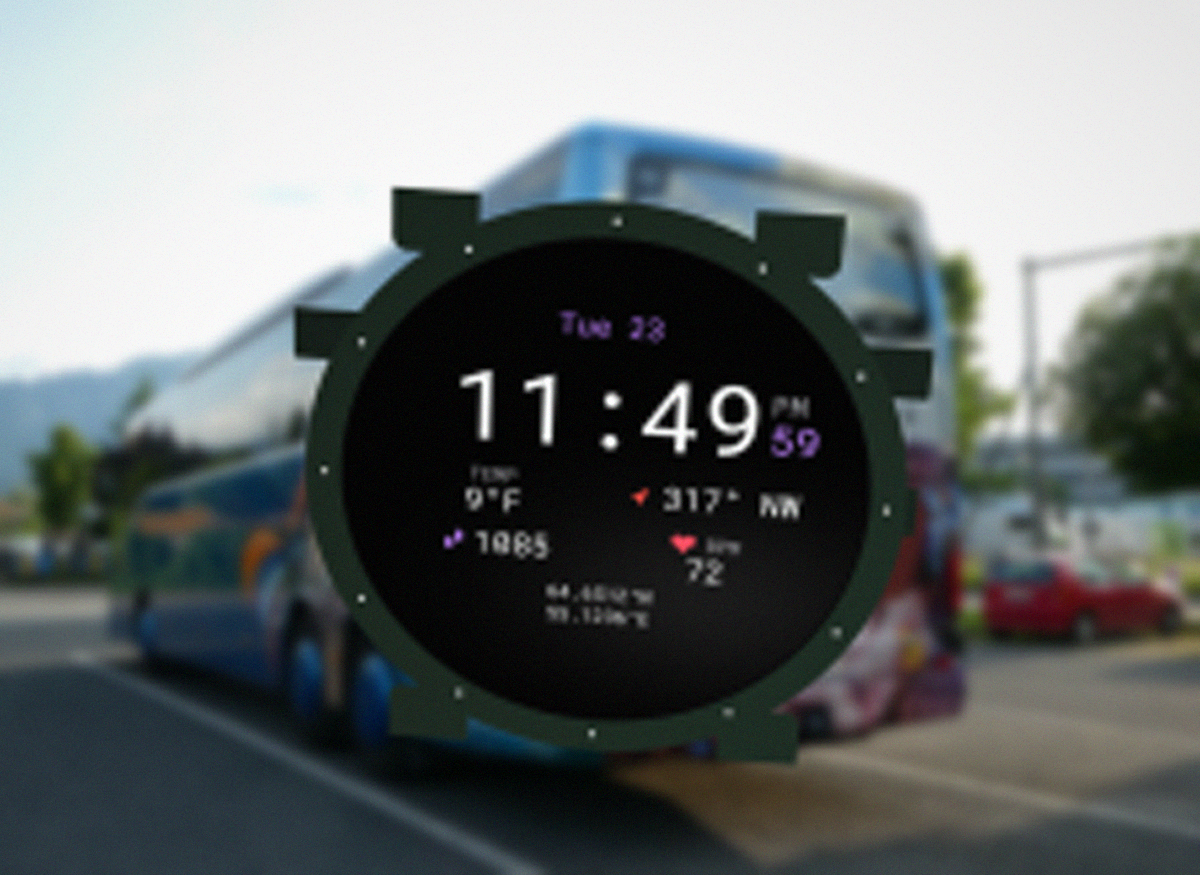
11:49:59
